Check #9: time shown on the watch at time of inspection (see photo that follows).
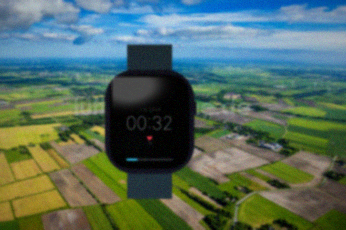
0:32
